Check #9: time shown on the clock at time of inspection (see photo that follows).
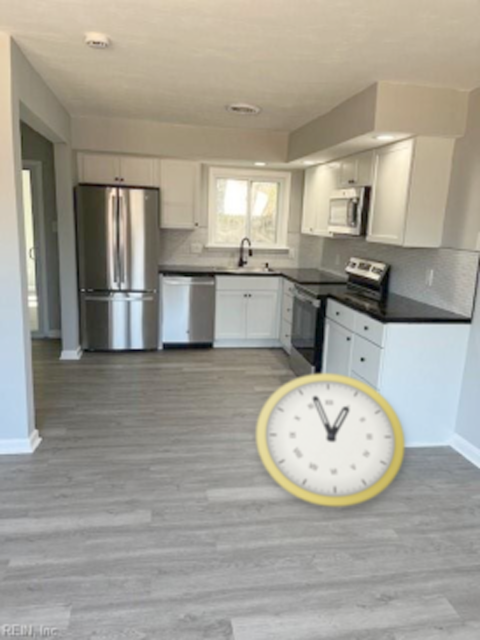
12:57
